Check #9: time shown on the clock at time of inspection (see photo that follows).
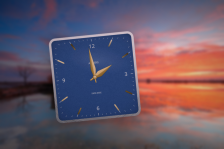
1:59
